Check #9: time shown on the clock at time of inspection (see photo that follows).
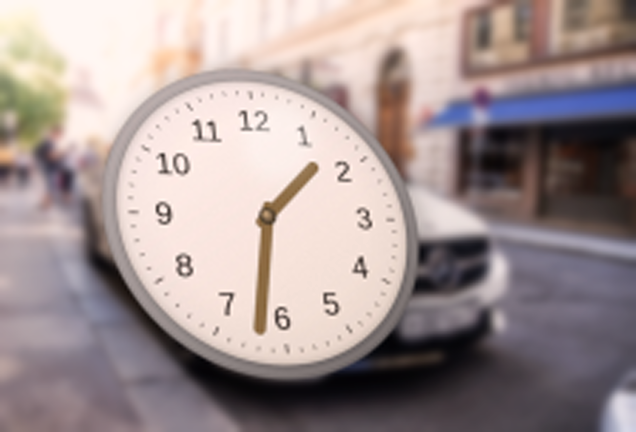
1:32
